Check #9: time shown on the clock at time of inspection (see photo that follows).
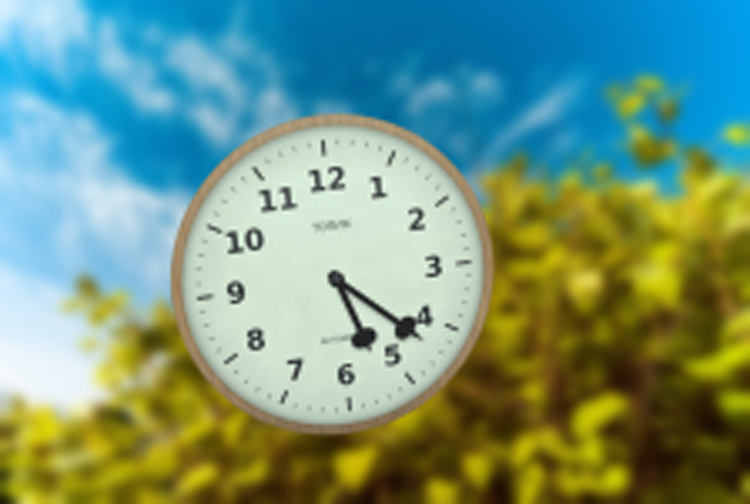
5:22
